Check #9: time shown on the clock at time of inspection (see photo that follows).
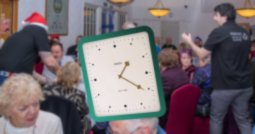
1:21
